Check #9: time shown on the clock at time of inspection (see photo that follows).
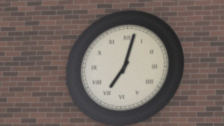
7:02
